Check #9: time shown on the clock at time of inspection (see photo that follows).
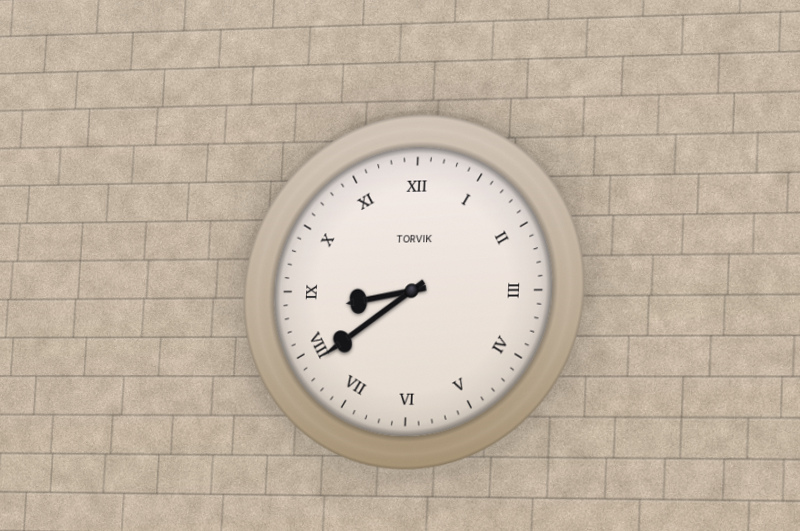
8:39
